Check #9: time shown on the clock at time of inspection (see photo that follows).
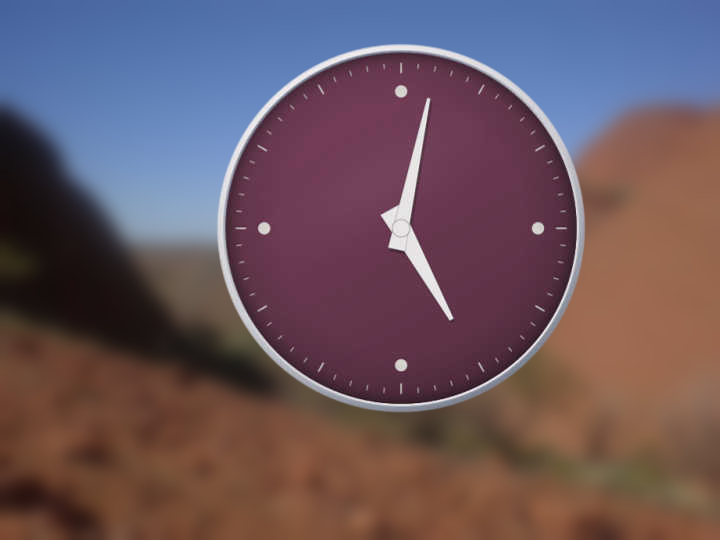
5:02
